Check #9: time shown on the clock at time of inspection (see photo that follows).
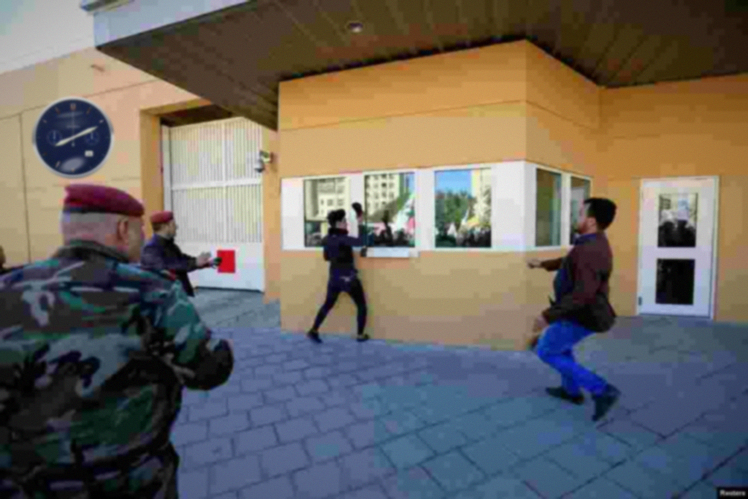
8:11
